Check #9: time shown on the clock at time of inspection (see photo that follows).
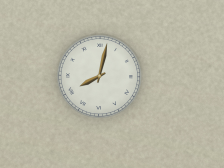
8:02
